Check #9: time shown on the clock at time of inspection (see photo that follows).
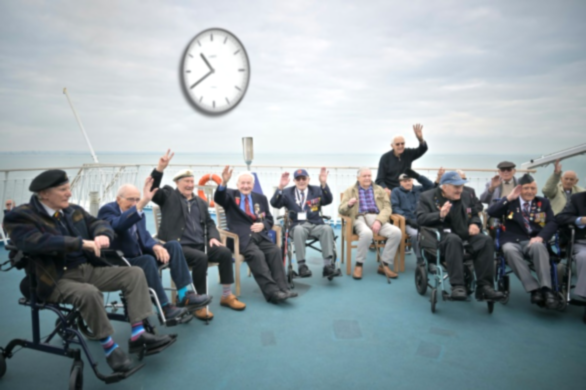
10:40
